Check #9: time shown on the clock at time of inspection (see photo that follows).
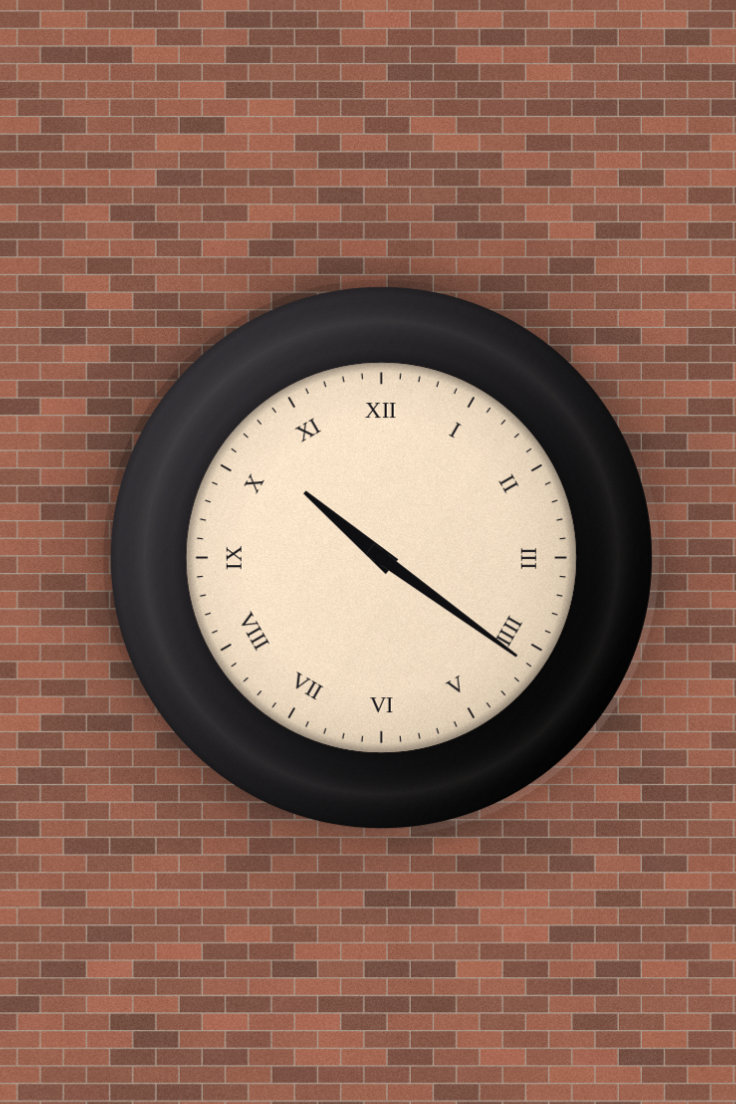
10:21
